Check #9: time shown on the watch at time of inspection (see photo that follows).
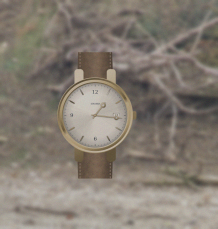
1:16
